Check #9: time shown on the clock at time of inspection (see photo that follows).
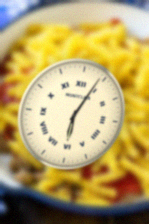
6:04
